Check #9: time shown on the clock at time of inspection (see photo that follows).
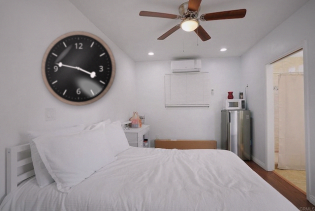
3:47
